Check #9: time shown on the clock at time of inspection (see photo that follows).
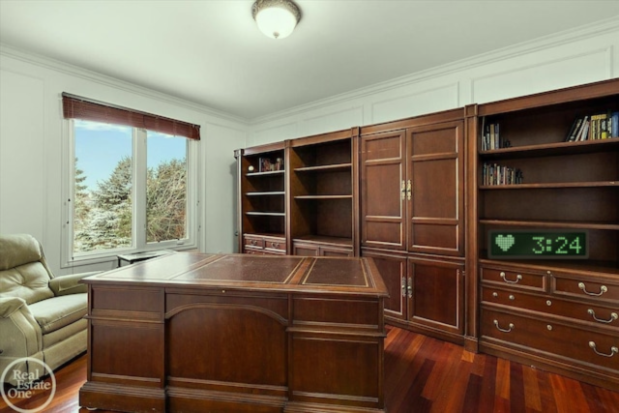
3:24
